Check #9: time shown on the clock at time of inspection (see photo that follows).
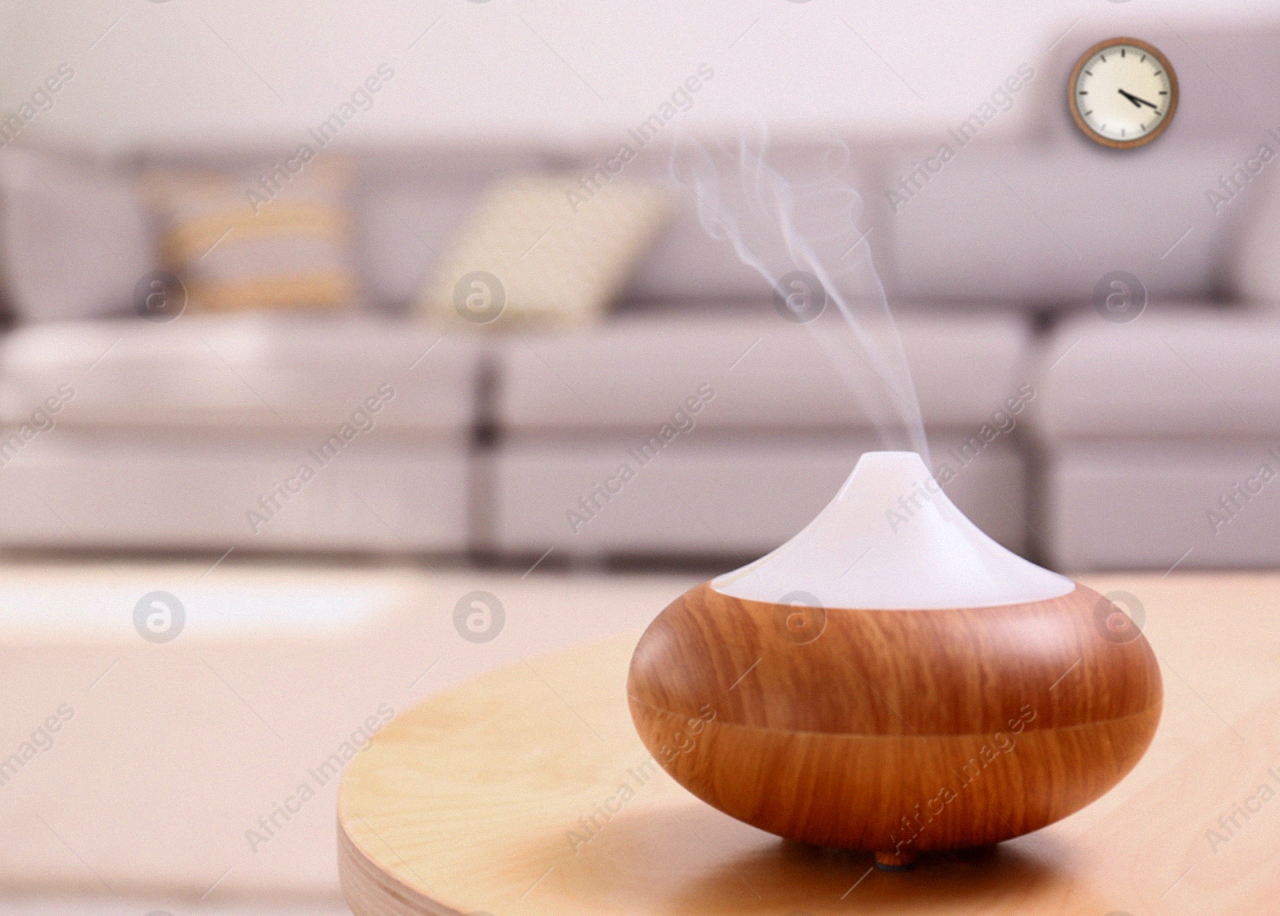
4:19
